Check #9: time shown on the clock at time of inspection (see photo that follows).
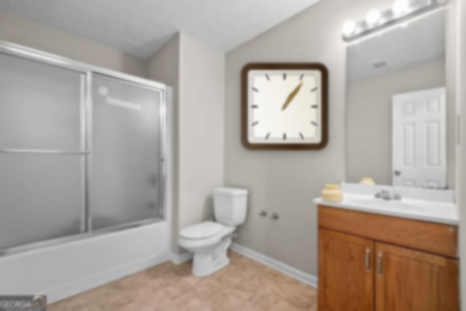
1:06
